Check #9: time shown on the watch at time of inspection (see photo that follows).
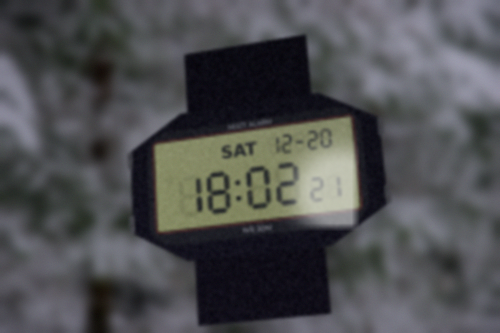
18:02:21
